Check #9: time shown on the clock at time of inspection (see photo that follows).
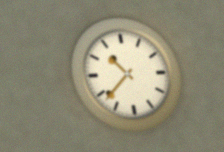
10:38
